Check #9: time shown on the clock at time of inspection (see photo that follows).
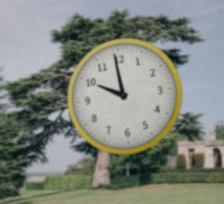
9:59
